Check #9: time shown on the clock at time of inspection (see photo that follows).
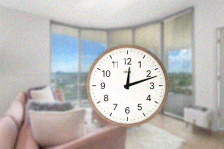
12:12
